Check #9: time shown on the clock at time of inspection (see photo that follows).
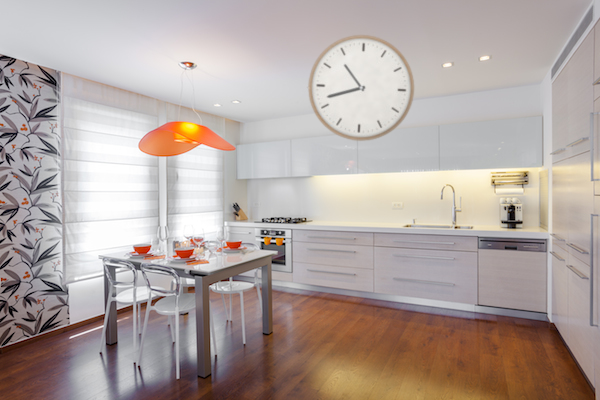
10:42
